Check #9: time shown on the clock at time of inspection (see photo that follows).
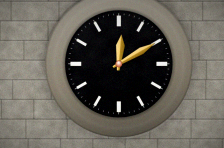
12:10
